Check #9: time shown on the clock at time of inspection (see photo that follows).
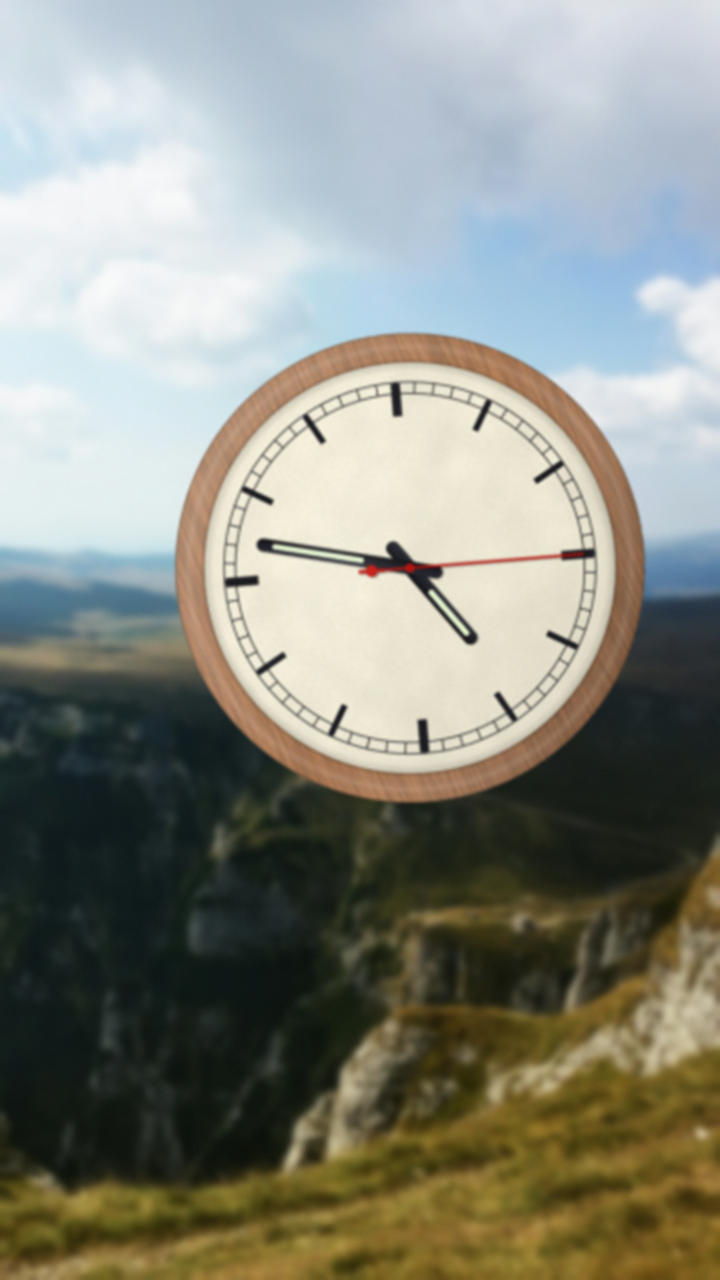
4:47:15
